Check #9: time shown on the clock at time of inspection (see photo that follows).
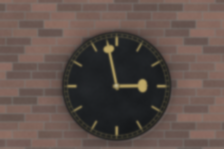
2:58
